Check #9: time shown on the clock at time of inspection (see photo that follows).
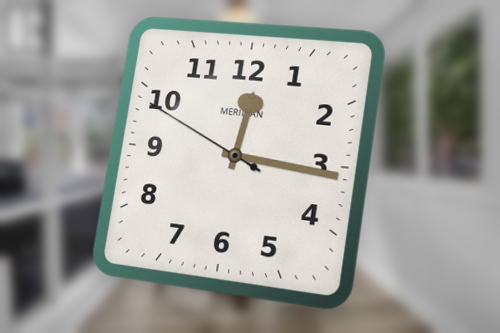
12:15:49
